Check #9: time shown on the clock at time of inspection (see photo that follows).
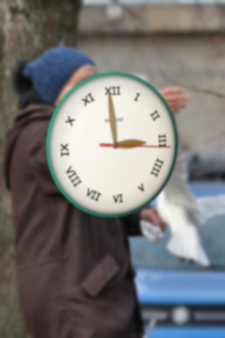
2:59:16
